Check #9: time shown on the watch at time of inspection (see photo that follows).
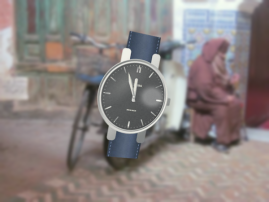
11:56
